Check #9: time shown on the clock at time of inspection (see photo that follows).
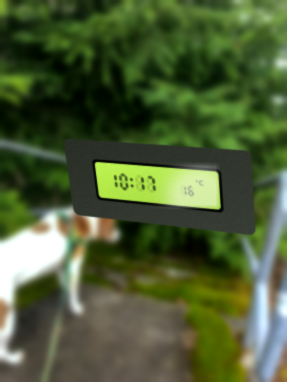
10:17
